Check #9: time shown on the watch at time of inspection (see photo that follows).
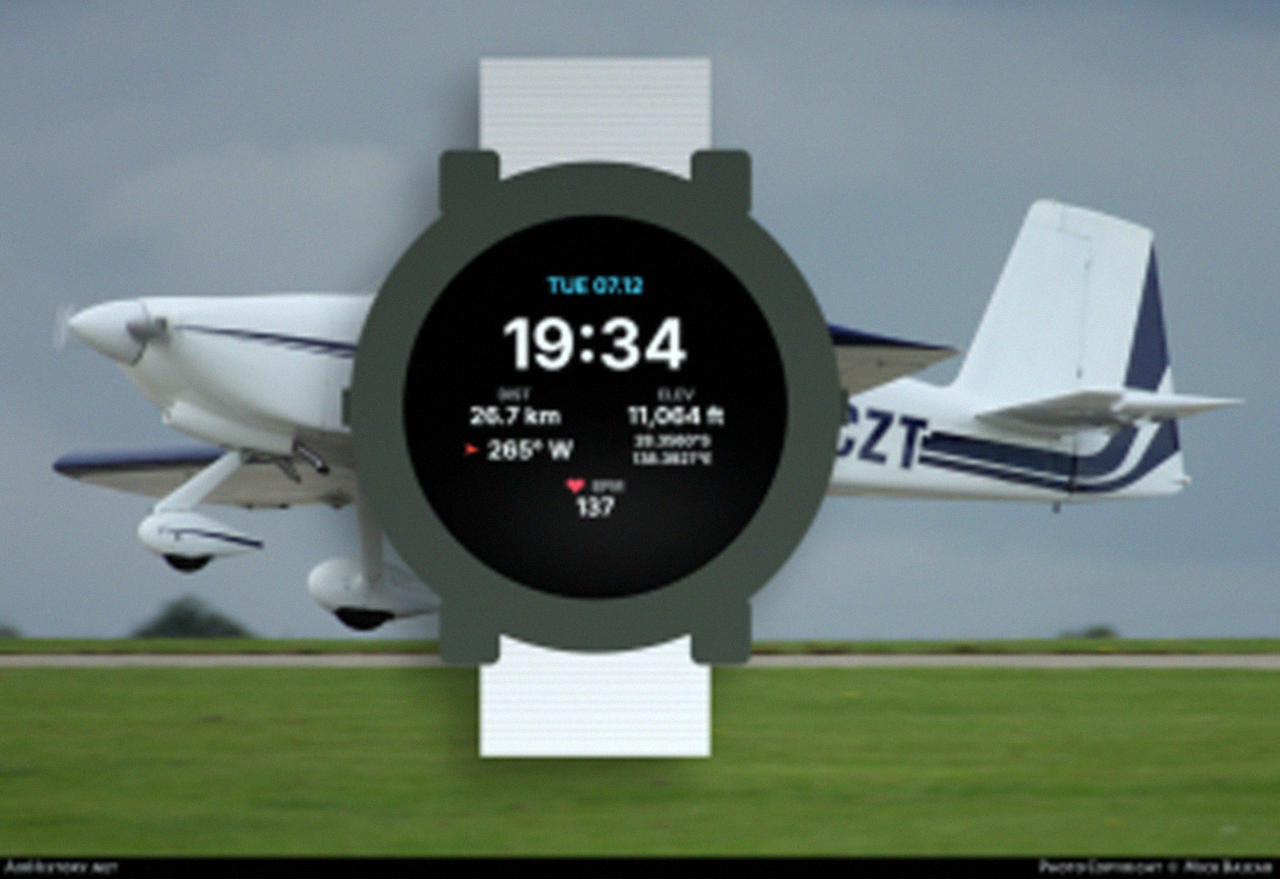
19:34
